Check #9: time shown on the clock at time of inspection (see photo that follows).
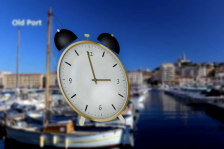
2:59
